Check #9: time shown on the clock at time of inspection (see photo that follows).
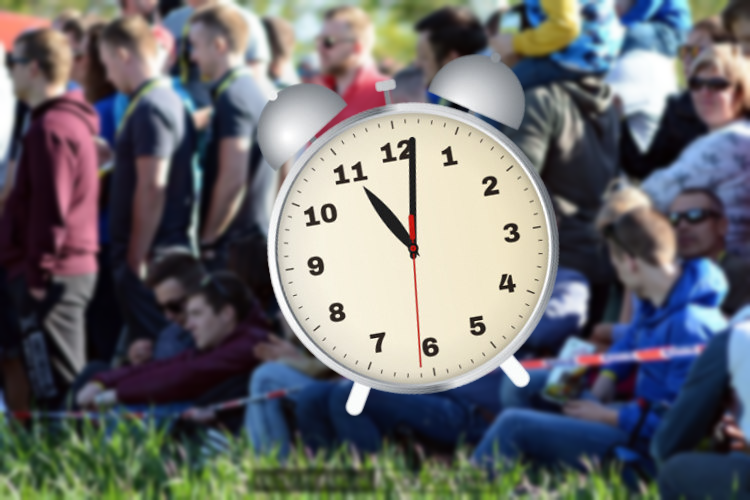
11:01:31
